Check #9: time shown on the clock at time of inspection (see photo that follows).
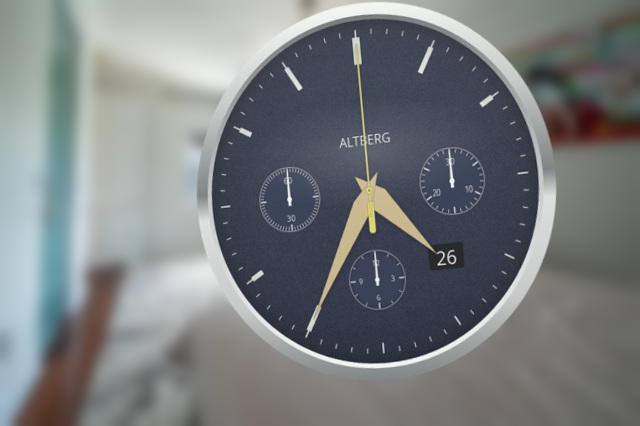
4:35
